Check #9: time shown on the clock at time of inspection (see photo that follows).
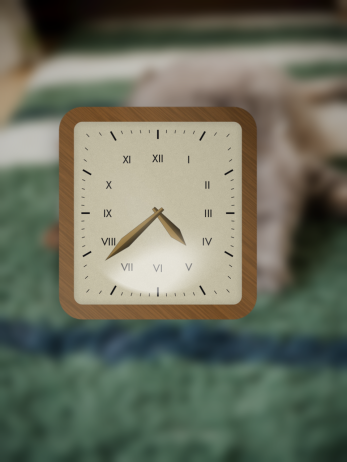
4:38
